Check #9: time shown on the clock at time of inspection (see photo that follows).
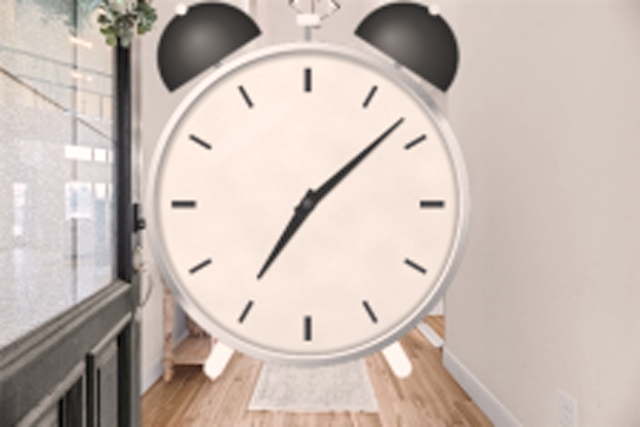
7:08
